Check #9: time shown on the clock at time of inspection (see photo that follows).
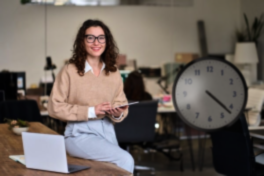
4:22
